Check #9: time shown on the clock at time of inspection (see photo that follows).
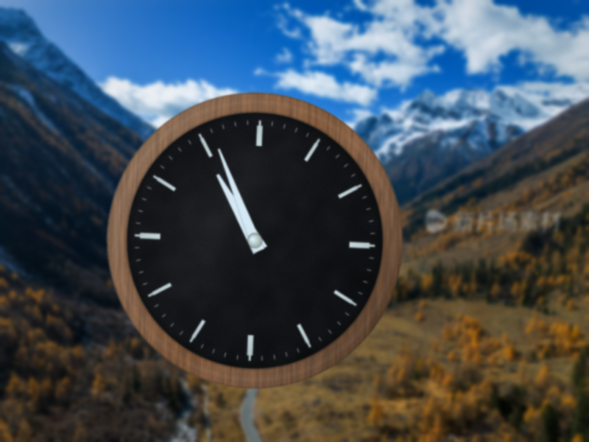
10:56
